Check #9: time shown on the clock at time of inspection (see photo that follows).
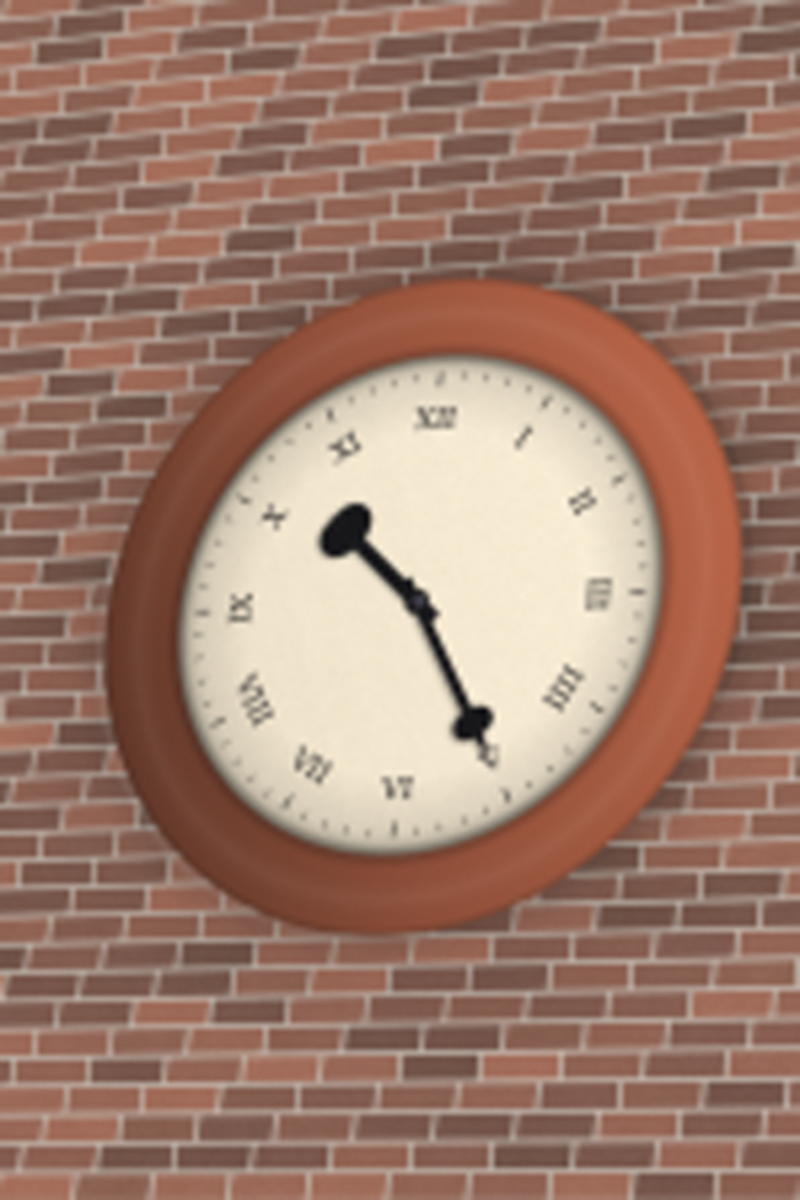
10:25
